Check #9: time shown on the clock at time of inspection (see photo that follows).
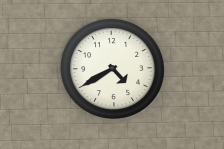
4:40
